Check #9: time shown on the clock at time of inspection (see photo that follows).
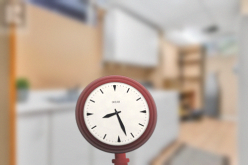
8:27
